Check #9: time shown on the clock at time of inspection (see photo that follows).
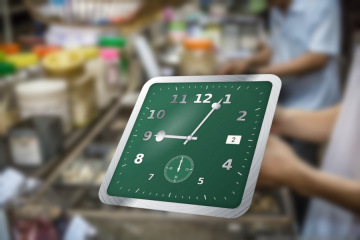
9:04
